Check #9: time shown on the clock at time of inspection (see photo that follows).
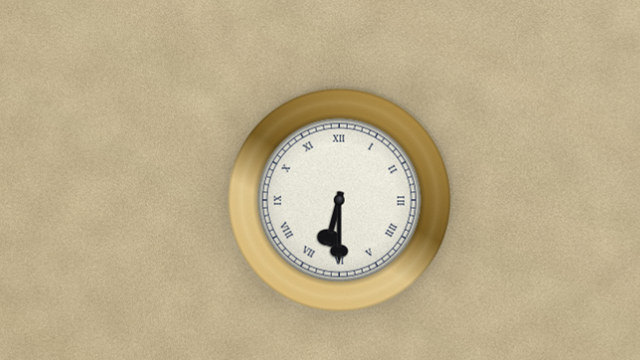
6:30
